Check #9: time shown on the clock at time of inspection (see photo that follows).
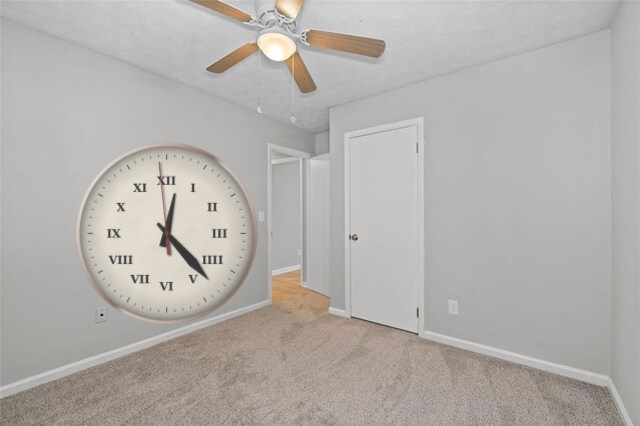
12:22:59
